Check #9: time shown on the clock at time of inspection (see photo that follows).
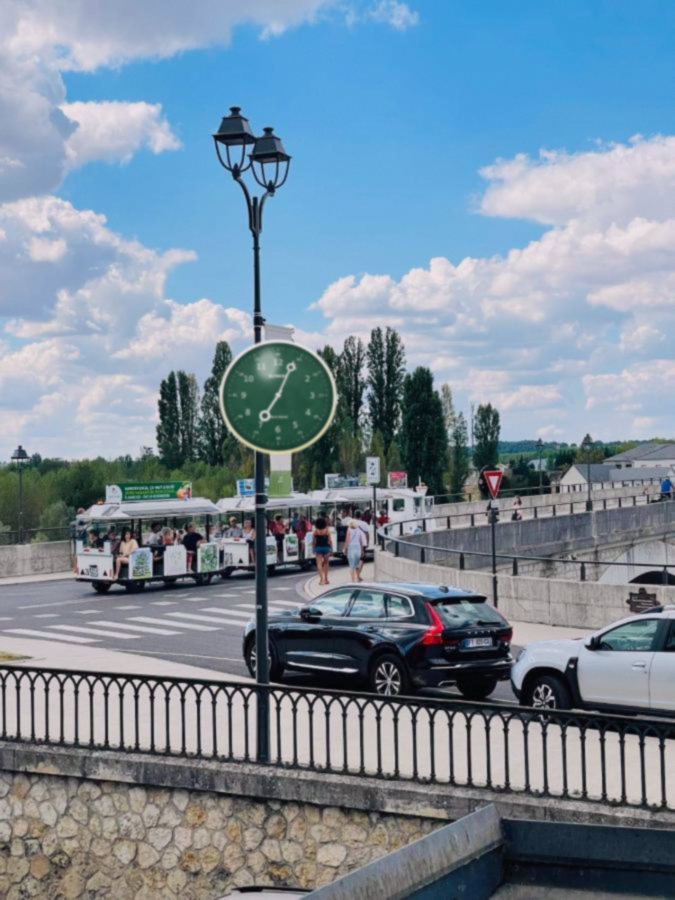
7:04
